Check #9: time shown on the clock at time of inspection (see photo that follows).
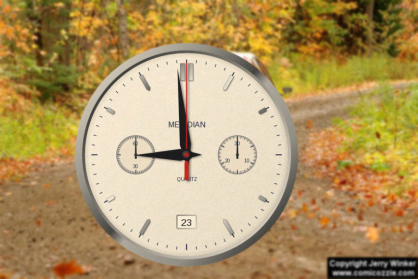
8:59
